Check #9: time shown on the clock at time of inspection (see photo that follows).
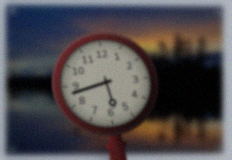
5:43
